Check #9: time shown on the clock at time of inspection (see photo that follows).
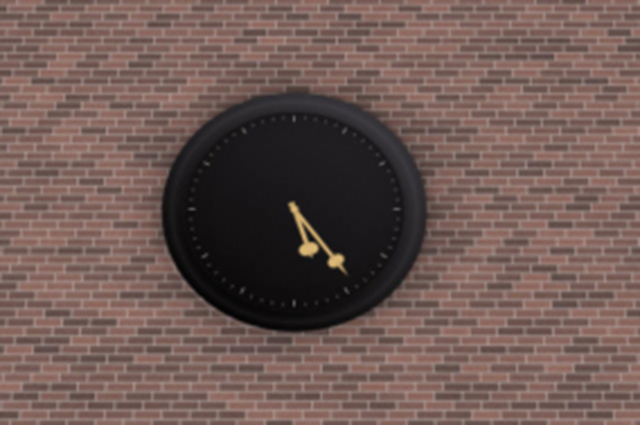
5:24
